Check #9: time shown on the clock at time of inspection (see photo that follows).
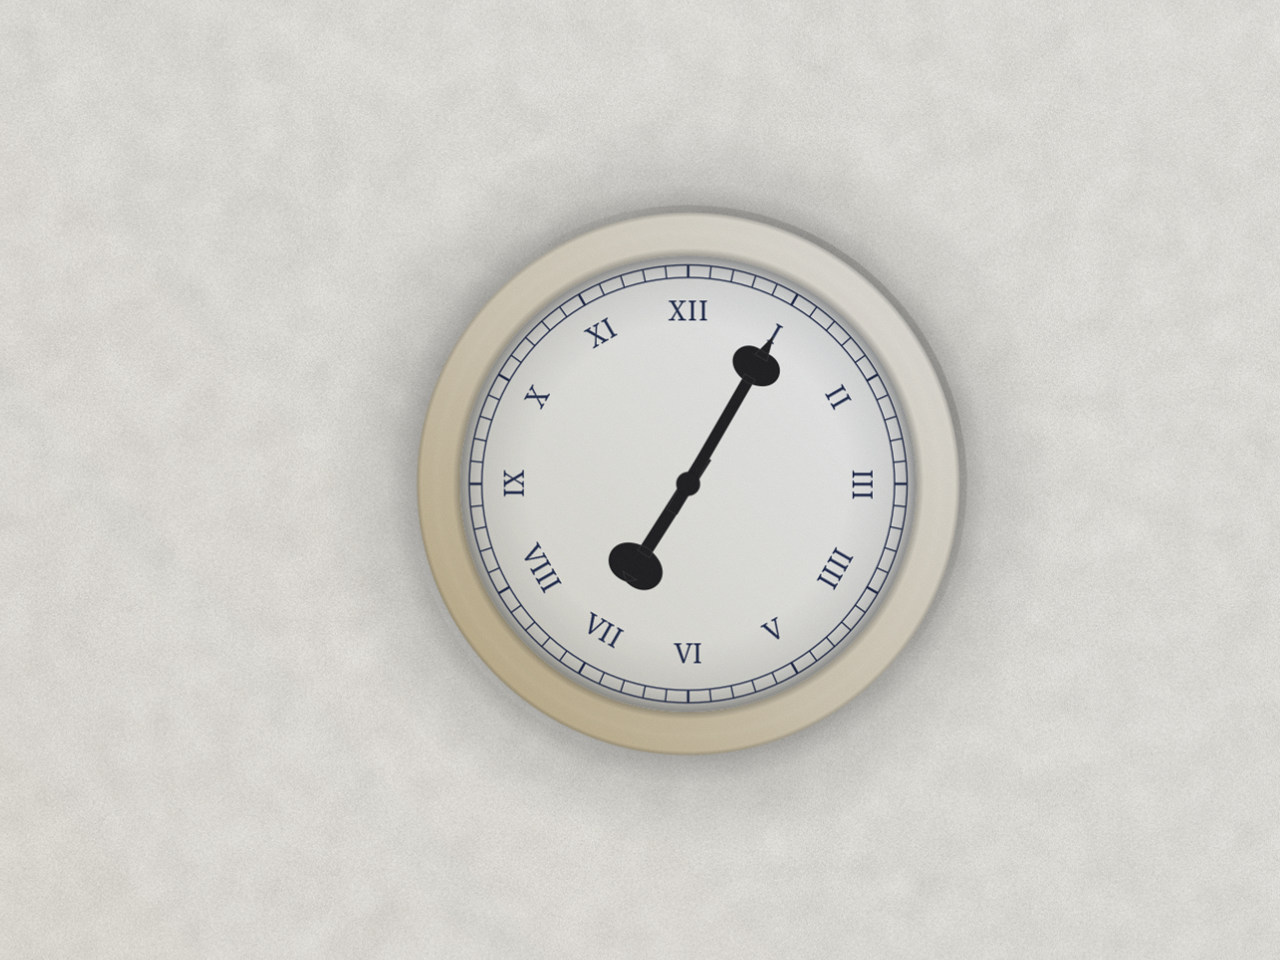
7:05
